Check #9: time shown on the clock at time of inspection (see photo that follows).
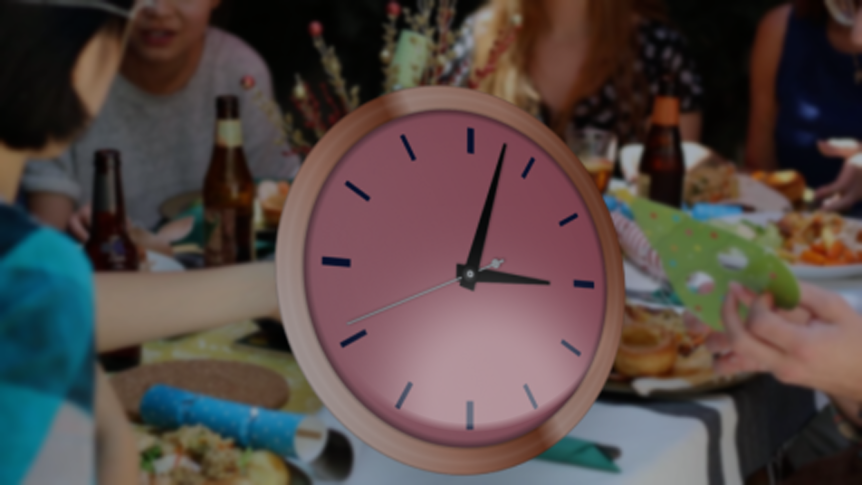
3:02:41
